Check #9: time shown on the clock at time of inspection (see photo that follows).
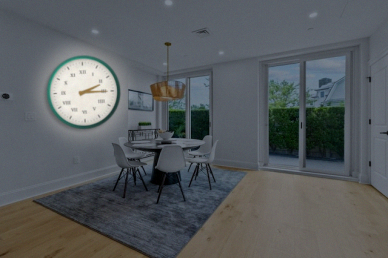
2:15
